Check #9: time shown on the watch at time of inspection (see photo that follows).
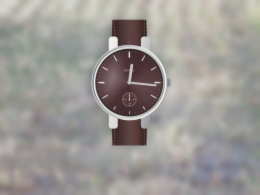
12:16
